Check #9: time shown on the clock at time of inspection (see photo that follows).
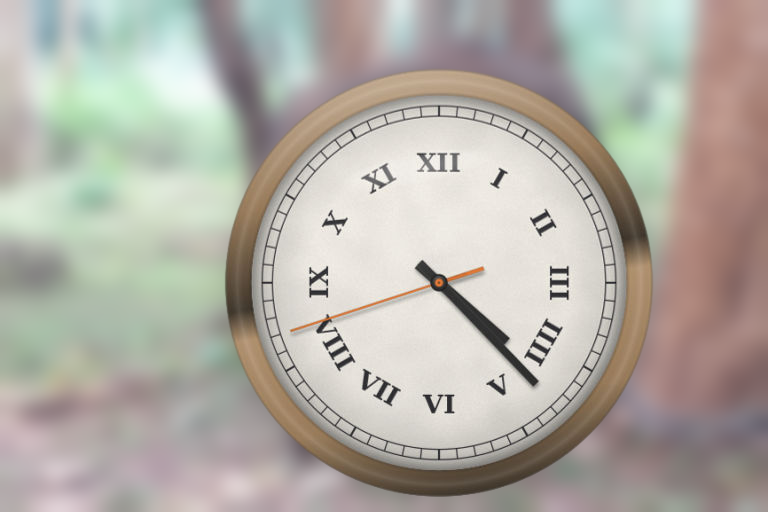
4:22:42
